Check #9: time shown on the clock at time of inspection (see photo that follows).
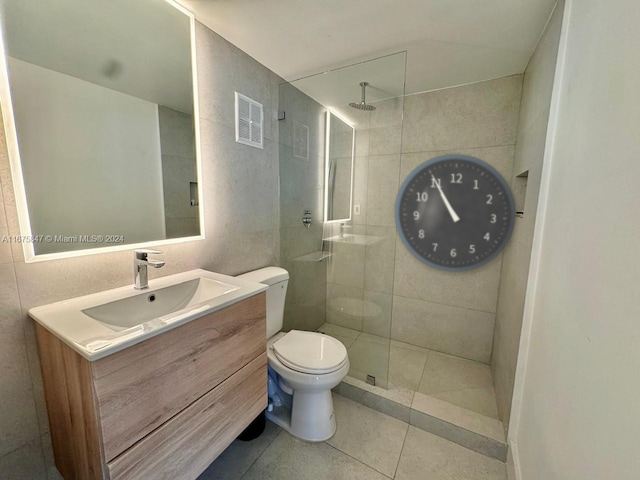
10:55
